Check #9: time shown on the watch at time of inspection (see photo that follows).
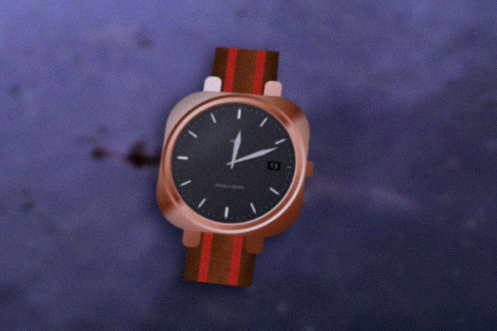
12:11
